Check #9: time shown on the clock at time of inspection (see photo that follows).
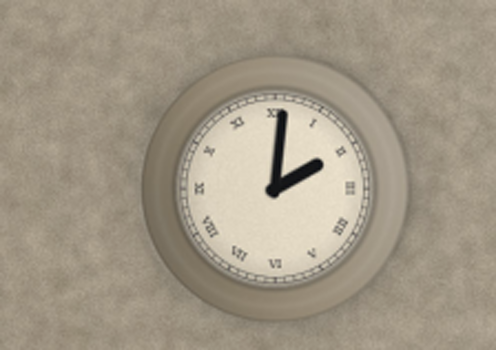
2:01
